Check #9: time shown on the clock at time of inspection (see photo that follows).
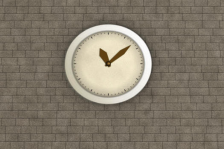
11:08
